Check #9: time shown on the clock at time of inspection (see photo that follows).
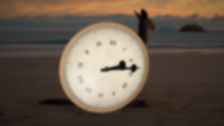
2:13
